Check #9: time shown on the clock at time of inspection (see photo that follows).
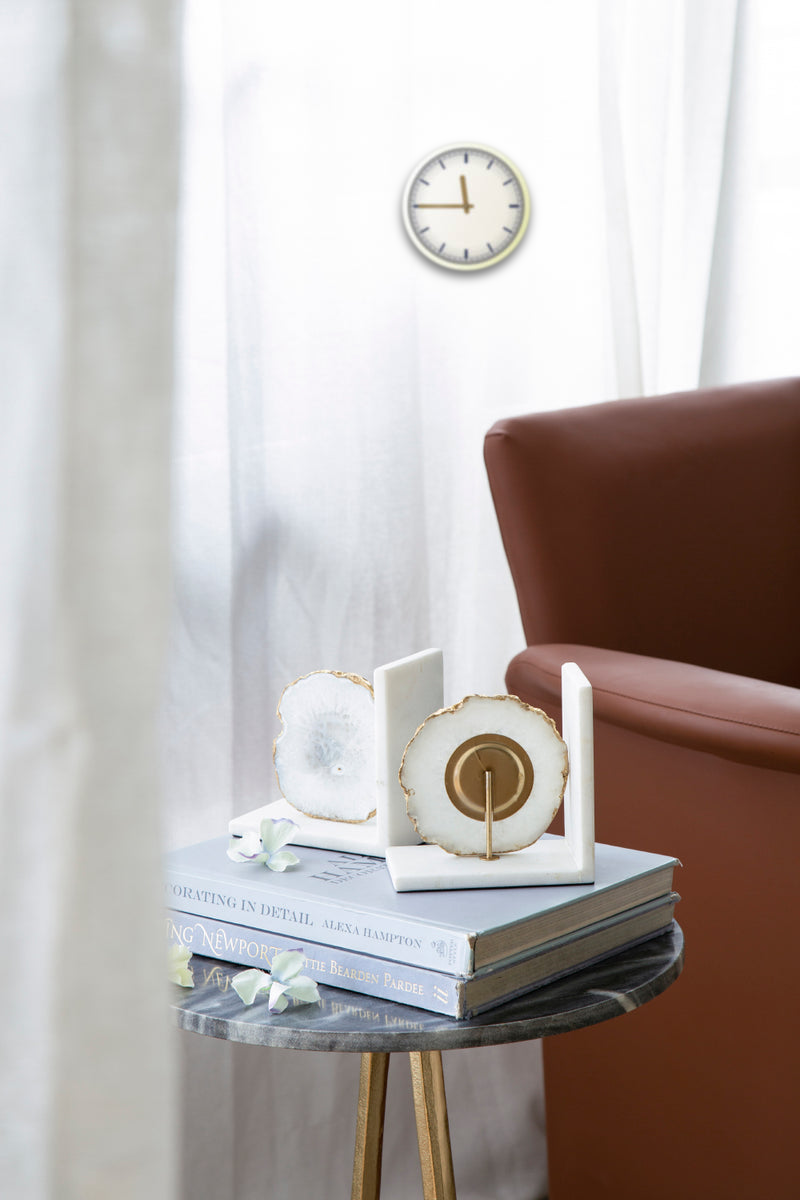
11:45
